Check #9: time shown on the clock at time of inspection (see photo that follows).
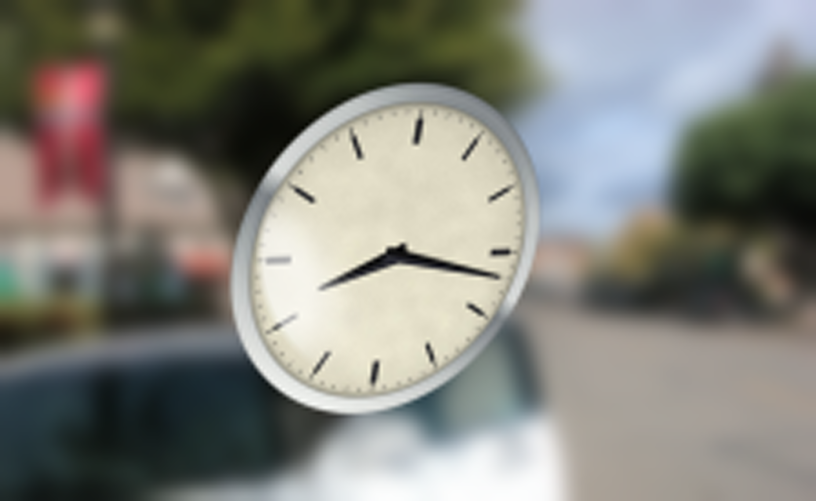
8:17
